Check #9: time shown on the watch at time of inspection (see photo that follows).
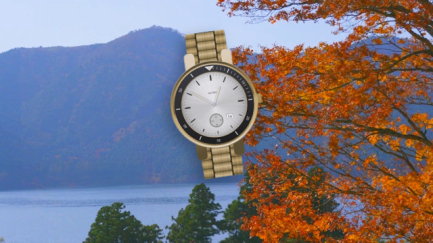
12:51
